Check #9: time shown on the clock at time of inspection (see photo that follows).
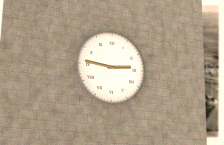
2:46
